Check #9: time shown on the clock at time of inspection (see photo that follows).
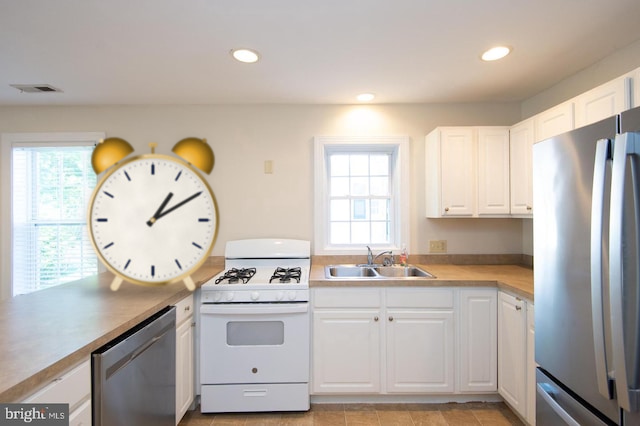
1:10
